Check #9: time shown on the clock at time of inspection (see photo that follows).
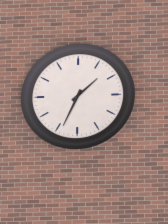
1:34
